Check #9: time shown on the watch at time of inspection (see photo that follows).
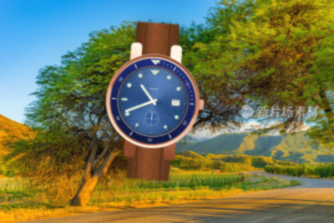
10:41
